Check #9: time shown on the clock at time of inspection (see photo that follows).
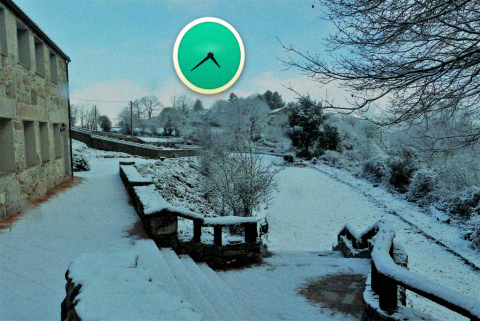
4:39
